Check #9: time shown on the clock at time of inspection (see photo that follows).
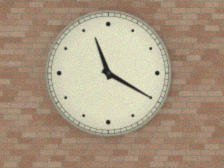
11:20
